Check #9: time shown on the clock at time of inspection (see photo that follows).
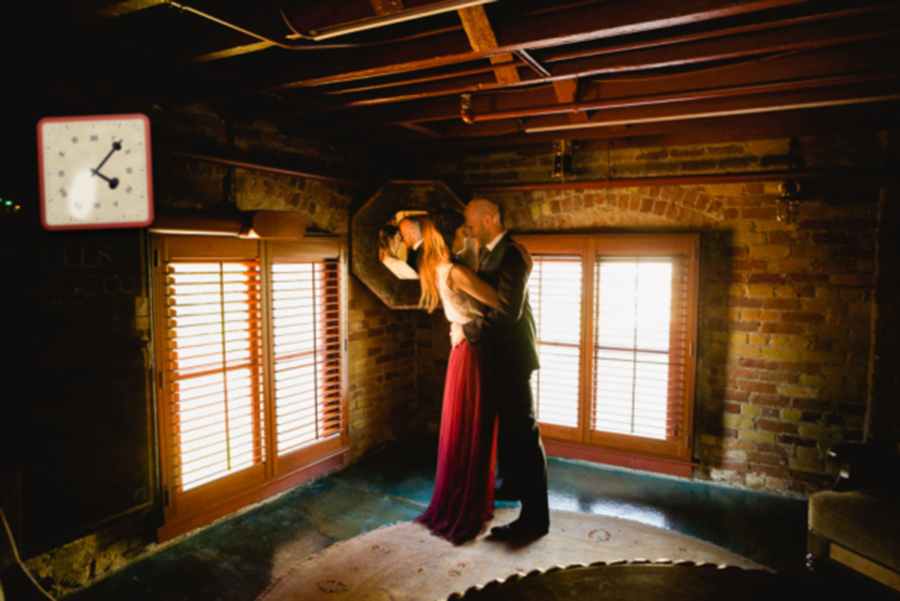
4:07
